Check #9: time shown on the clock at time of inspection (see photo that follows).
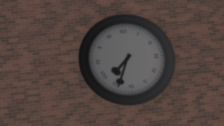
7:34
